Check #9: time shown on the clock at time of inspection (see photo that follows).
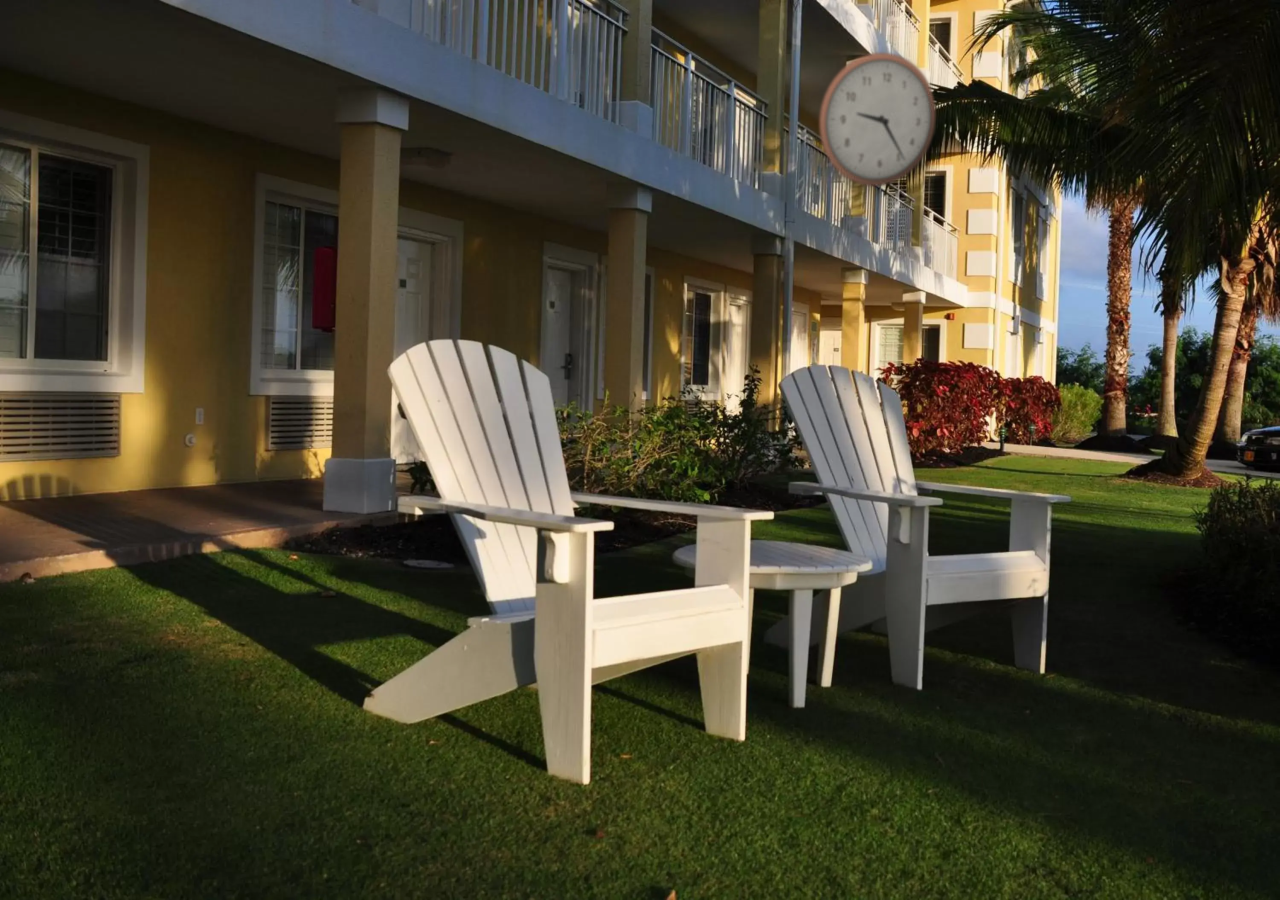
9:24
